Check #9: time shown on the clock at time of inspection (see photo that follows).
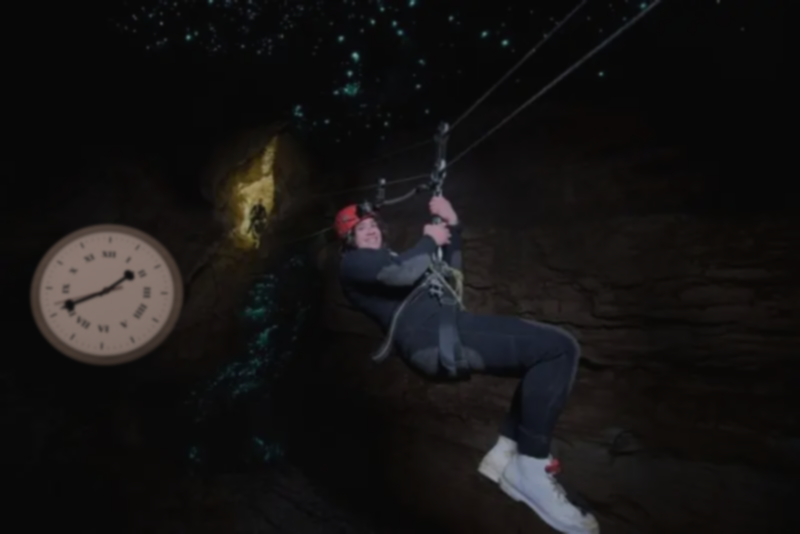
1:40:42
